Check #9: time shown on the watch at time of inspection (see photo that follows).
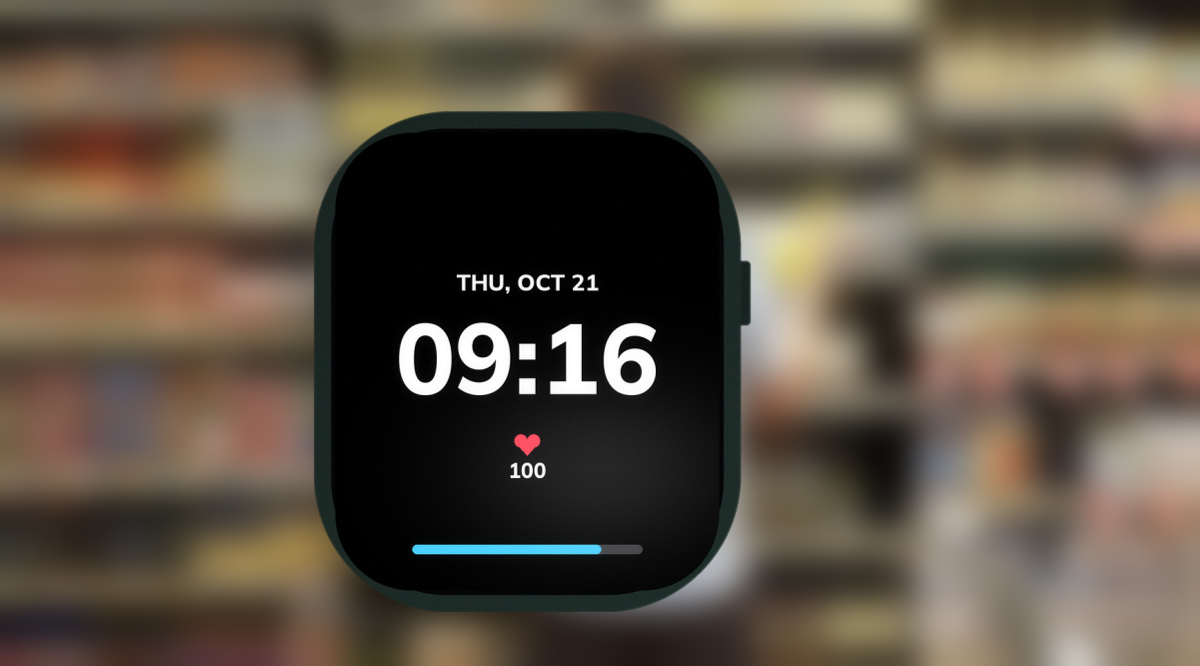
9:16
